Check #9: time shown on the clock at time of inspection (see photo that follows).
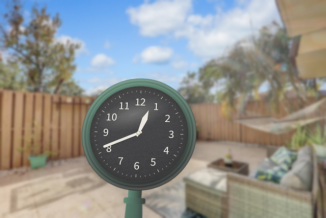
12:41
